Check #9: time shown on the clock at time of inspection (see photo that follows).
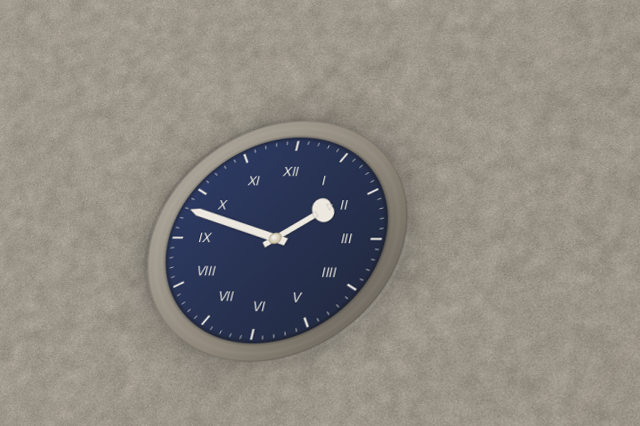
1:48
